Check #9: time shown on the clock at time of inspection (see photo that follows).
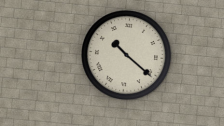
10:21
